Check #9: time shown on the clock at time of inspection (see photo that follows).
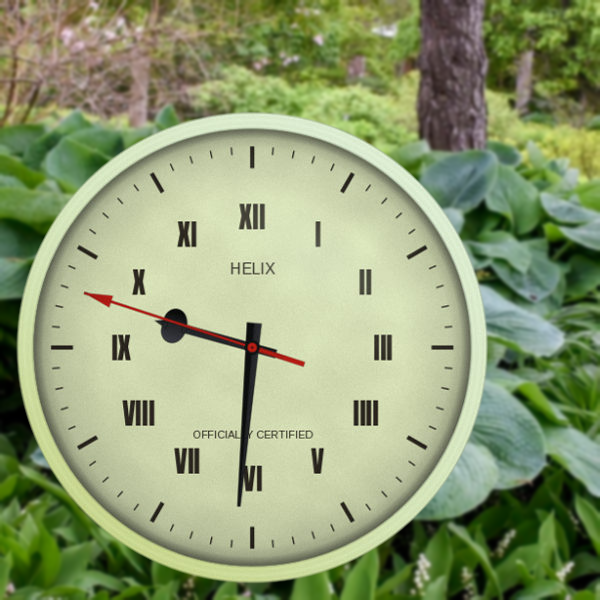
9:30:48
